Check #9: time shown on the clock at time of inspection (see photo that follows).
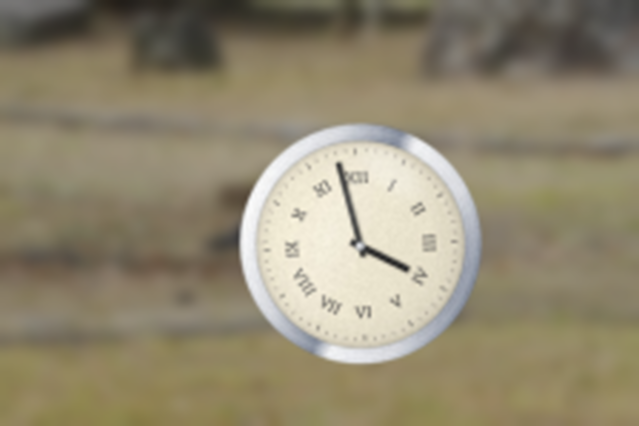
3:58
